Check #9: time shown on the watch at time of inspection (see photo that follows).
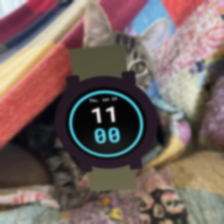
11:00
